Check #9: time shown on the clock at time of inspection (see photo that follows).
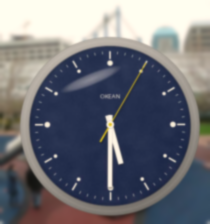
5:30:05
